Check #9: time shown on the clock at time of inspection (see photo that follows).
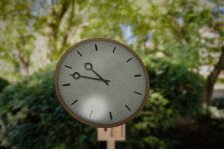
10:48
